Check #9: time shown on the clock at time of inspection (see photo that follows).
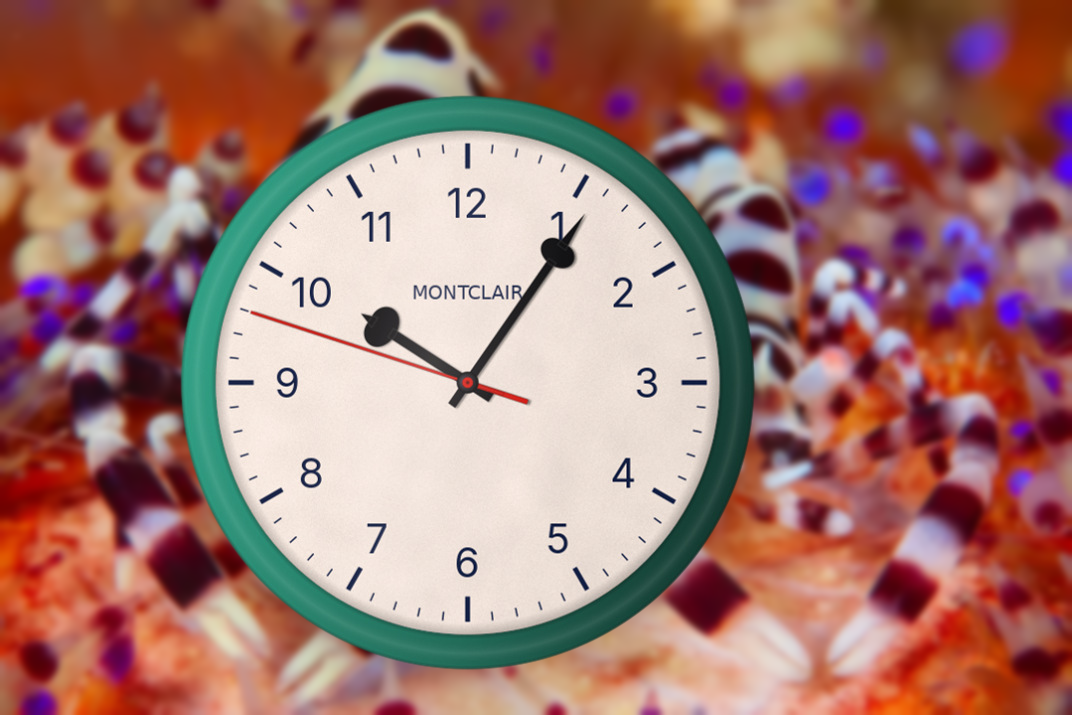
10:05:48
